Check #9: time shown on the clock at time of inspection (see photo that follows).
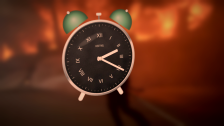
2:20
